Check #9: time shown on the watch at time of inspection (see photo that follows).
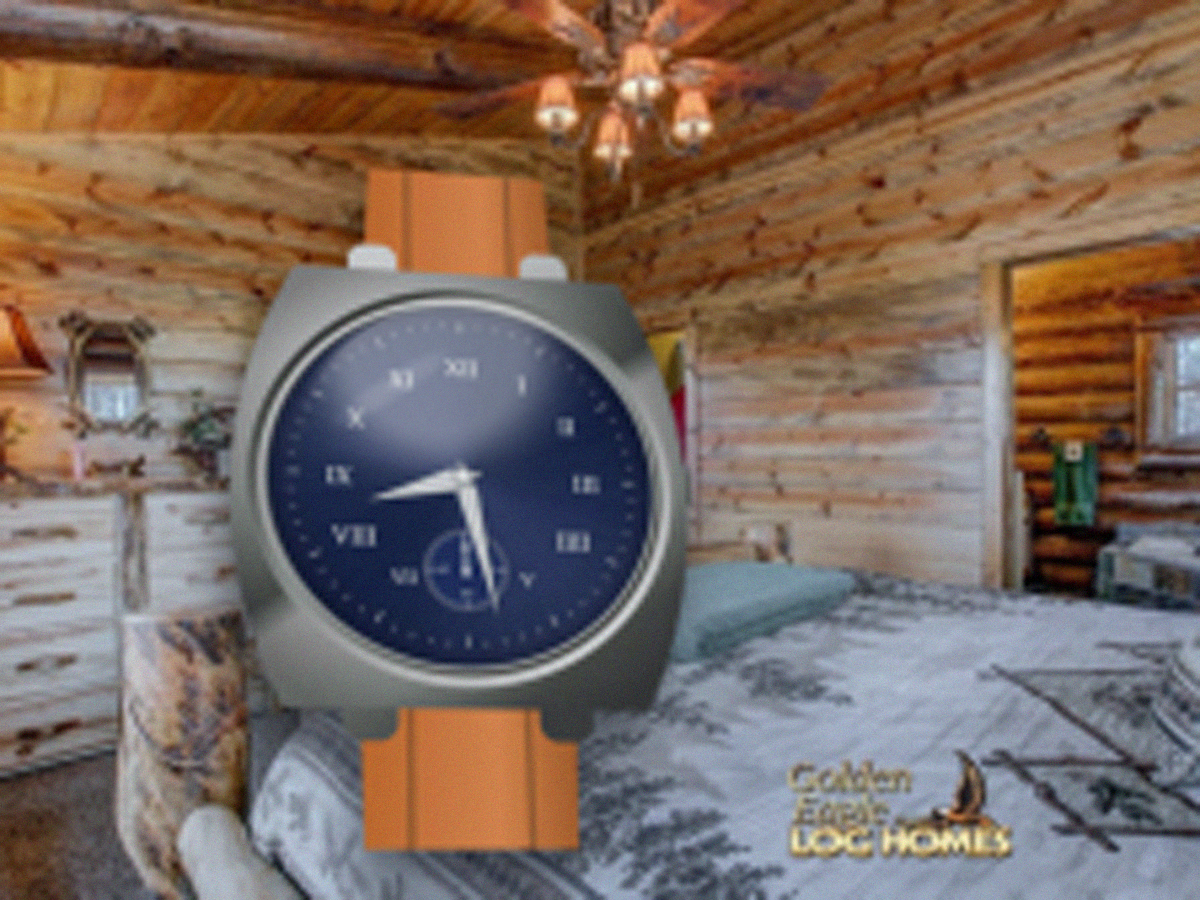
8:28
